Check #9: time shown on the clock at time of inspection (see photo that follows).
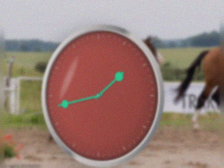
1:43
